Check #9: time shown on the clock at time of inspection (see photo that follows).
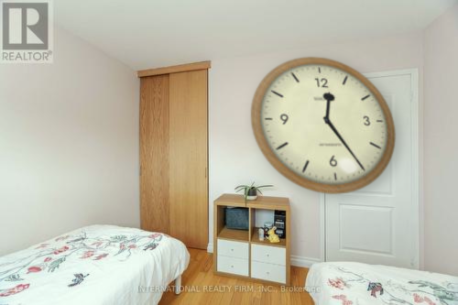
12:25
